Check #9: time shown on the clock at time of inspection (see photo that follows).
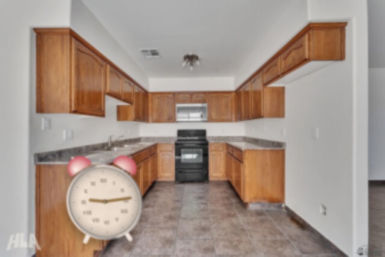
9:14
